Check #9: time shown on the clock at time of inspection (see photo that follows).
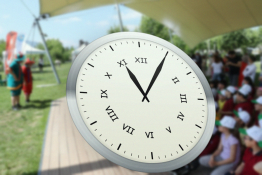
11:05
